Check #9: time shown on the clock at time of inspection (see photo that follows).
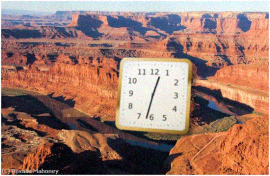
12:32
